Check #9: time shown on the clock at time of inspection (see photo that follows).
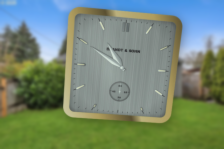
10:50
